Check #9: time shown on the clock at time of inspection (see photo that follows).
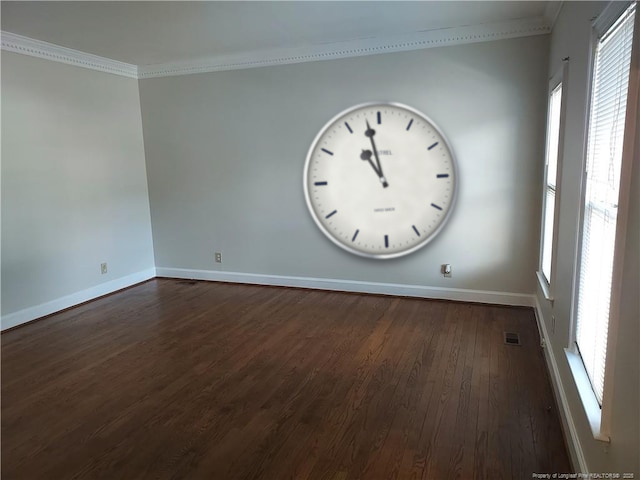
10:58
